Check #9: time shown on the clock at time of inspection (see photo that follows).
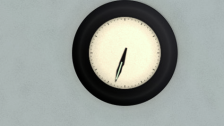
6:33
